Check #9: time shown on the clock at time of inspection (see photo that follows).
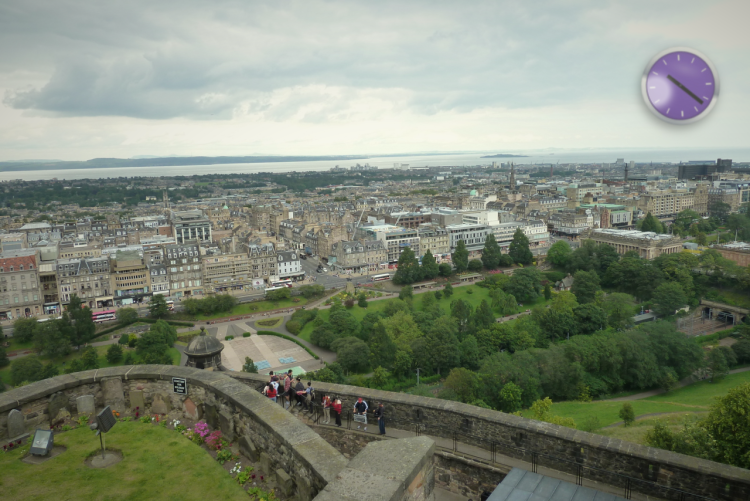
10:22
